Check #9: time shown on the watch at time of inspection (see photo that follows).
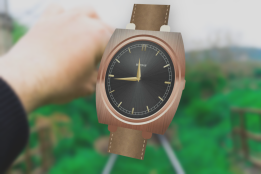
11:44
